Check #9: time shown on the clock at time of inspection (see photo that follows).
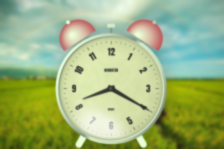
8:20
